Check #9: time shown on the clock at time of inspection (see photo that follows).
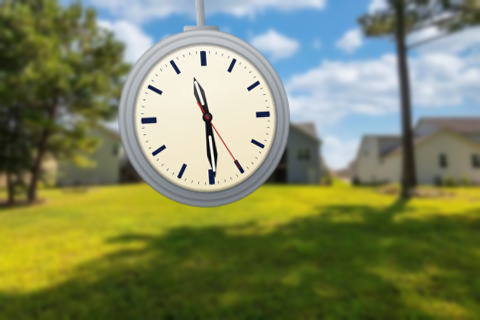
11:29:25
